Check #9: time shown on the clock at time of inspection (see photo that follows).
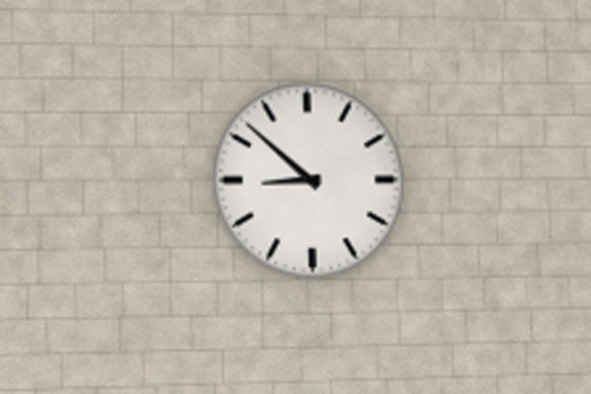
8:52
